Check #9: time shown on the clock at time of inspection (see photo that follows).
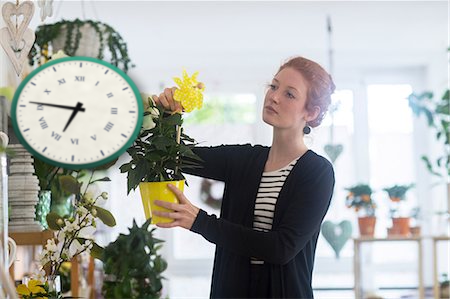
6:46
